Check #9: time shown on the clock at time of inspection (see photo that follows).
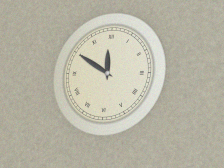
11:50
